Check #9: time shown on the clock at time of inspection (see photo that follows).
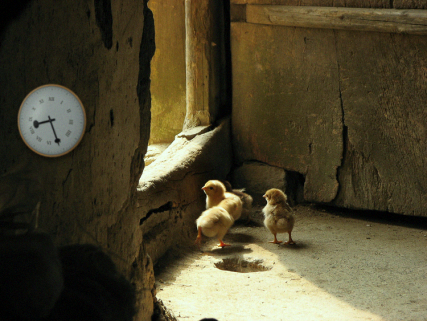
8:26
